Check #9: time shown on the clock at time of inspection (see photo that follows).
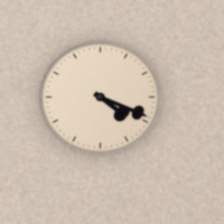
4:19
